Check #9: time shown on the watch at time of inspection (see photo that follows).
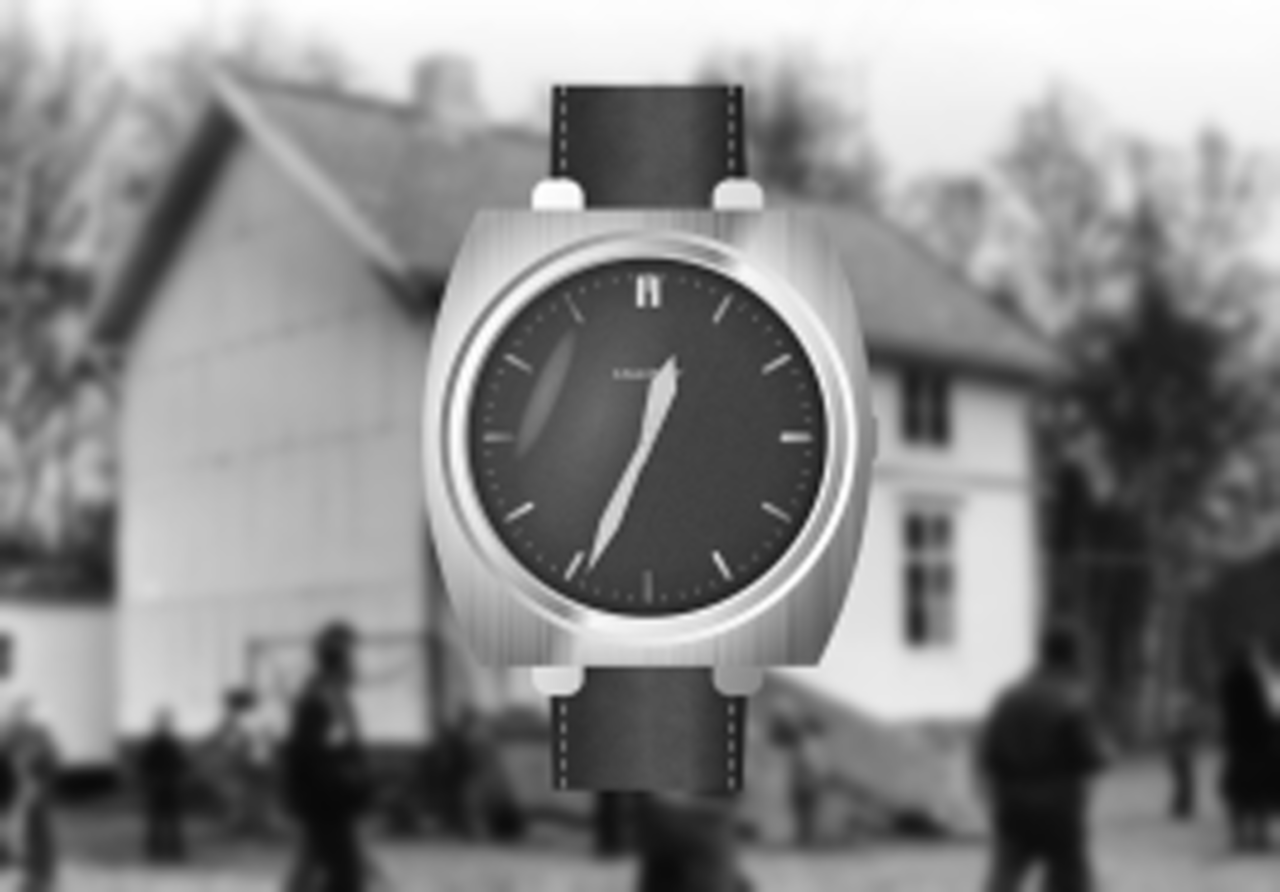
12:34
